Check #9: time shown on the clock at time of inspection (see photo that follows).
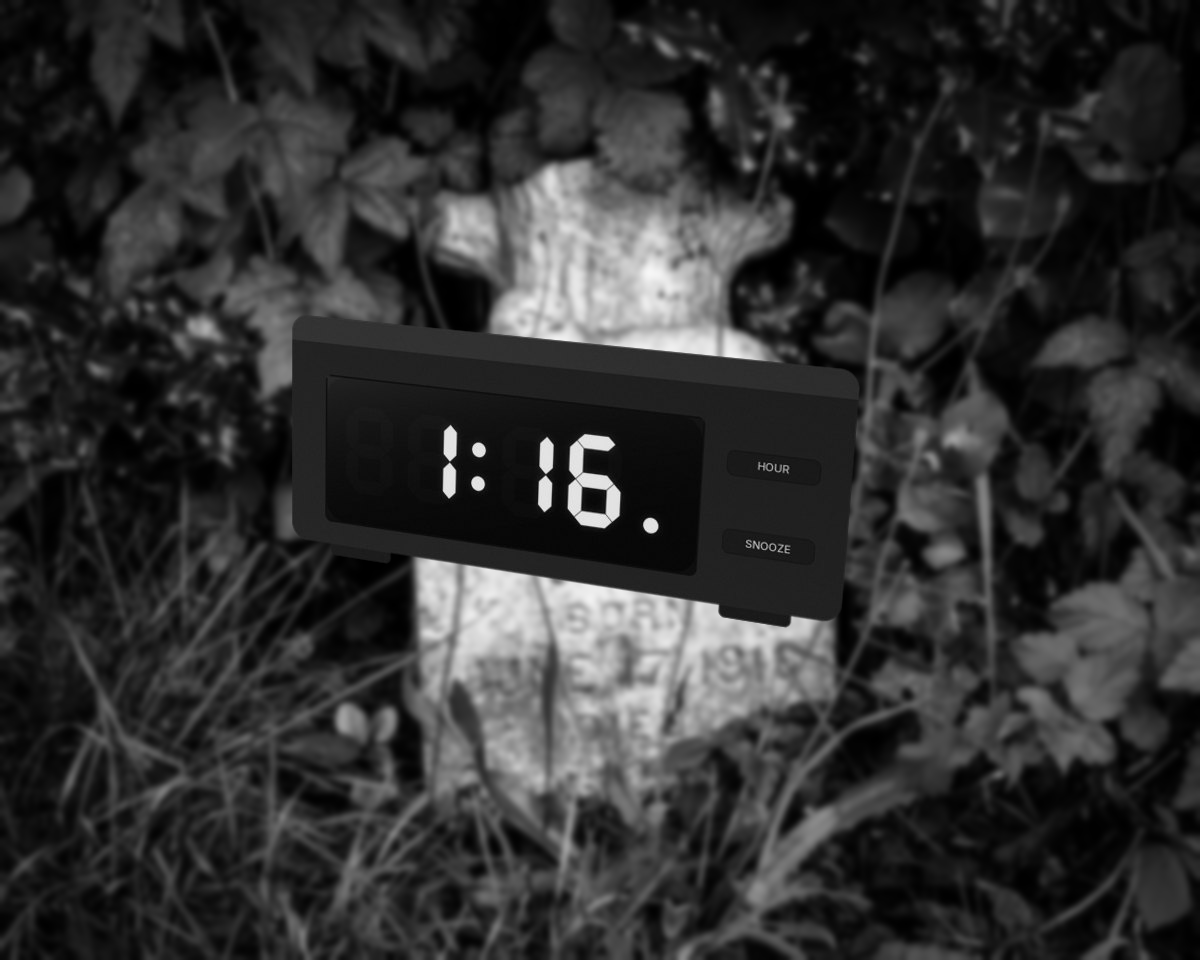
1:16
